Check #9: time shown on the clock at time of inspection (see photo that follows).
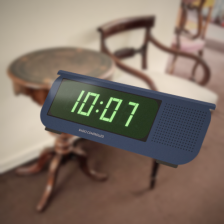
10:07
